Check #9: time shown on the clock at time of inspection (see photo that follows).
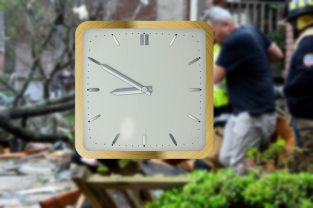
8:50
